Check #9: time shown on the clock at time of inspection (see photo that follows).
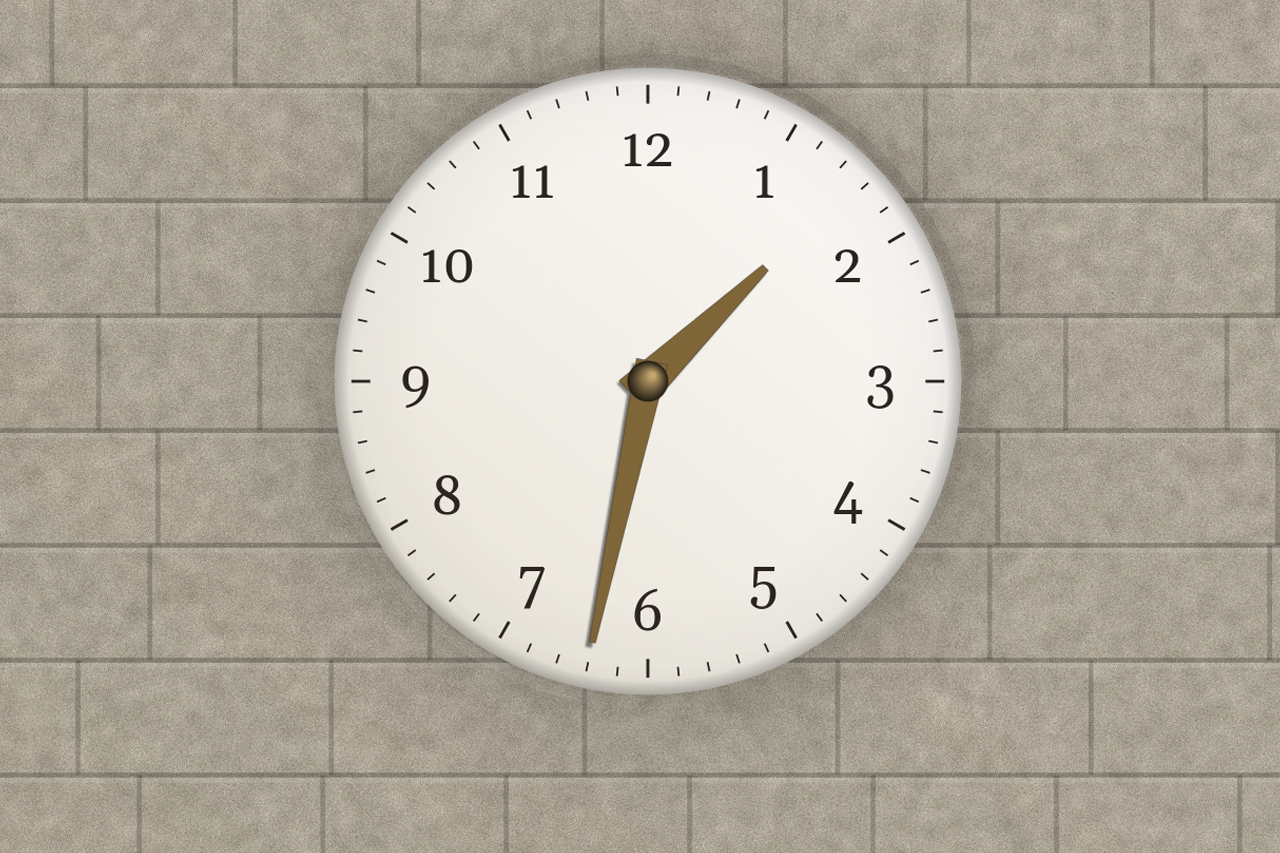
1:32
